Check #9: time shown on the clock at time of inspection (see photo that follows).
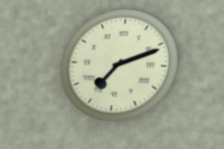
7:11
